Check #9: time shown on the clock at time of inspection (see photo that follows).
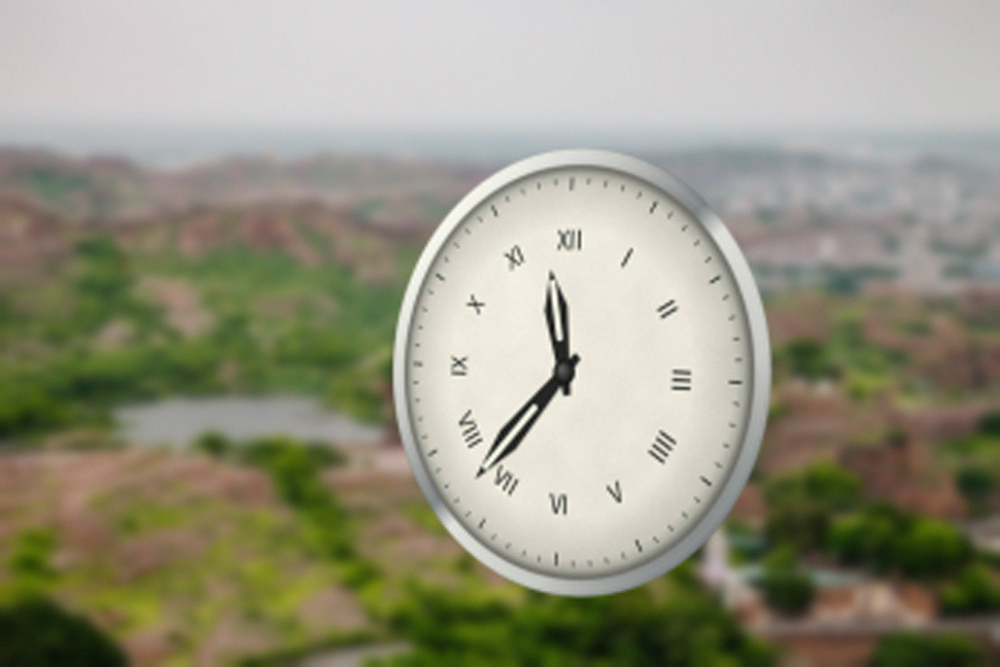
11:37
